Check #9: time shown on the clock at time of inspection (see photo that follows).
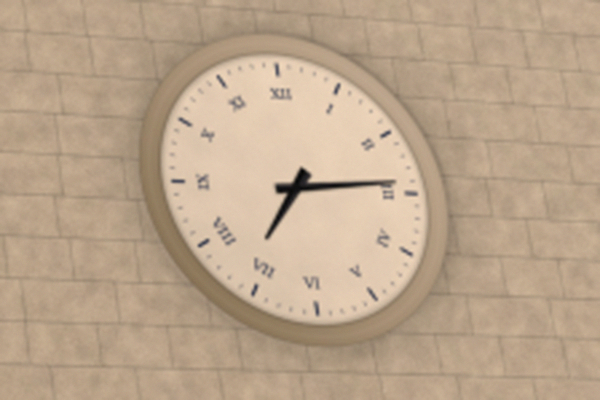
7:14
